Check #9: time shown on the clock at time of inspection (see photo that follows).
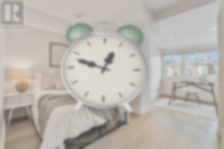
12:48
